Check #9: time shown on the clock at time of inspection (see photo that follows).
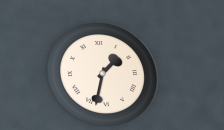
1:33
